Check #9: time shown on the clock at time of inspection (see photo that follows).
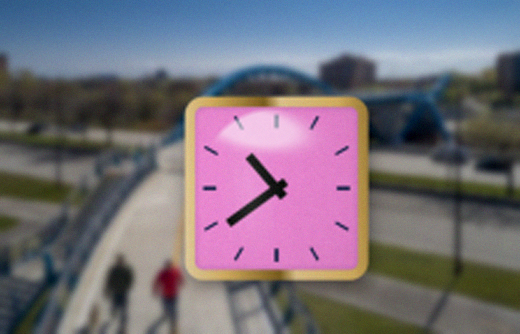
10:39
